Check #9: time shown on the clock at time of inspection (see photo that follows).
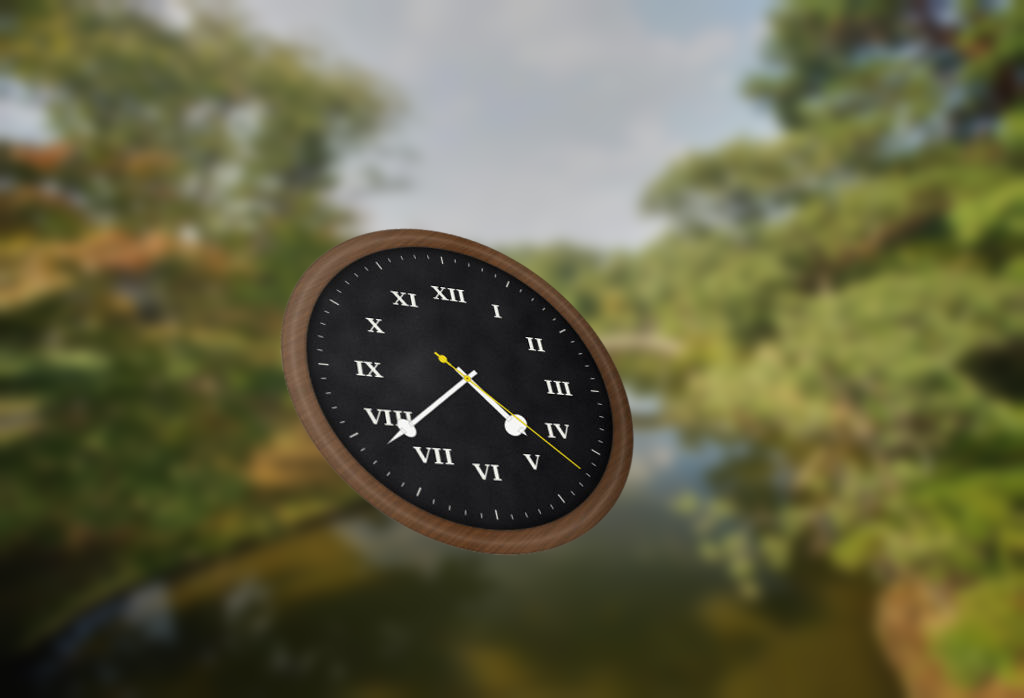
4:38:22
